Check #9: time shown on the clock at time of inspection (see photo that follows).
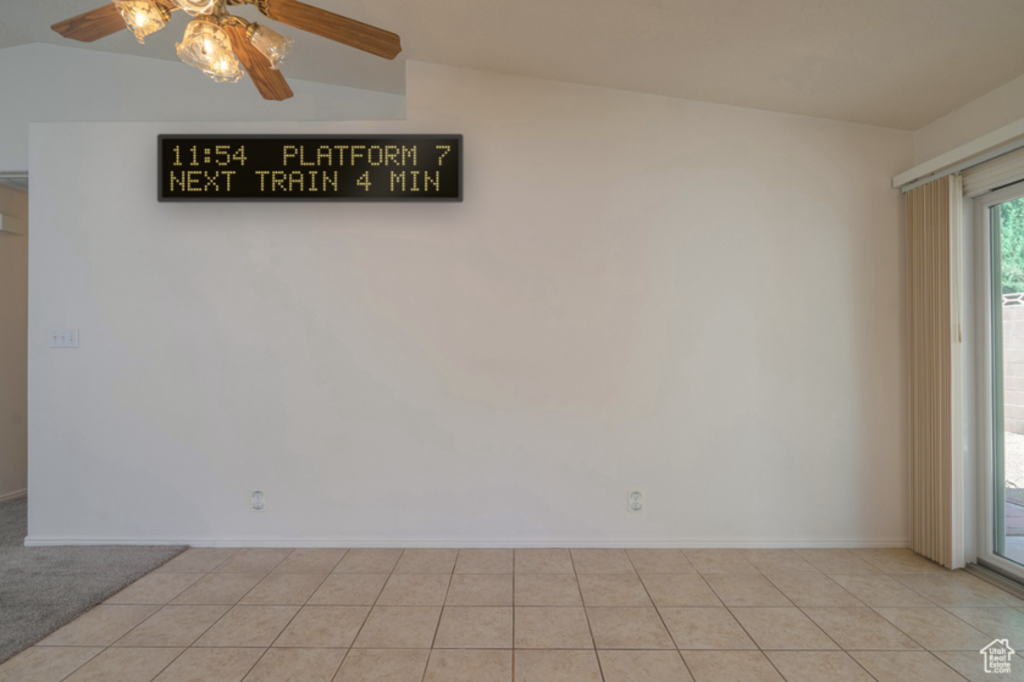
11:54
